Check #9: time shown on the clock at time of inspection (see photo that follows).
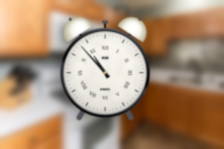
10:53
